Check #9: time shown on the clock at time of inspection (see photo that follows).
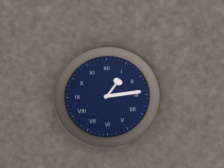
1:14
